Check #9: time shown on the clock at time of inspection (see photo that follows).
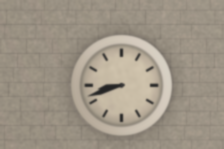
8:42
